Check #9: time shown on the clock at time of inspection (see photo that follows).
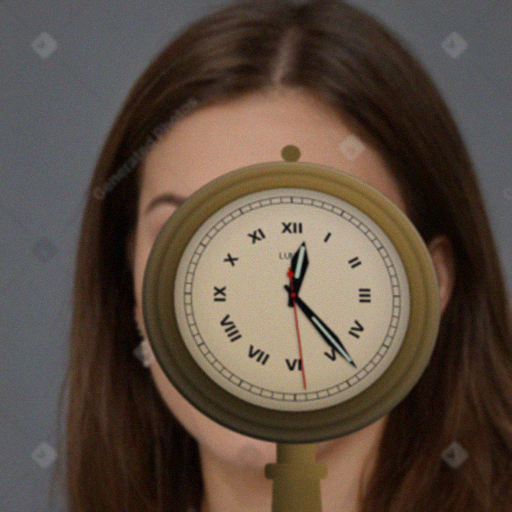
12:23:29
